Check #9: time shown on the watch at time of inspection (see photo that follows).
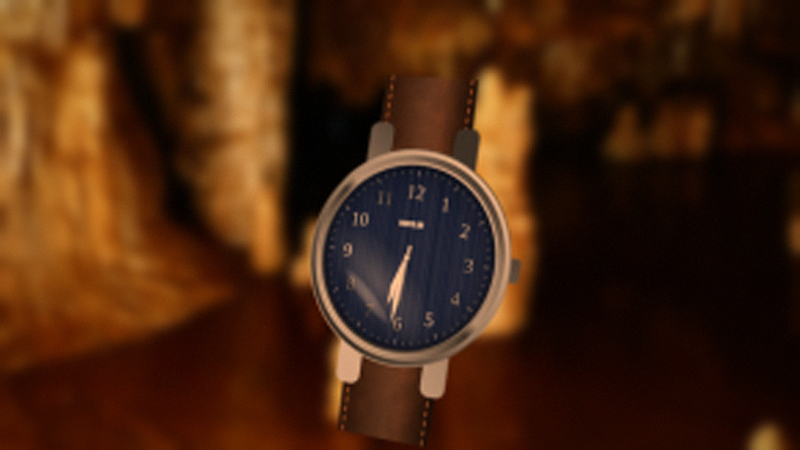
6:31
